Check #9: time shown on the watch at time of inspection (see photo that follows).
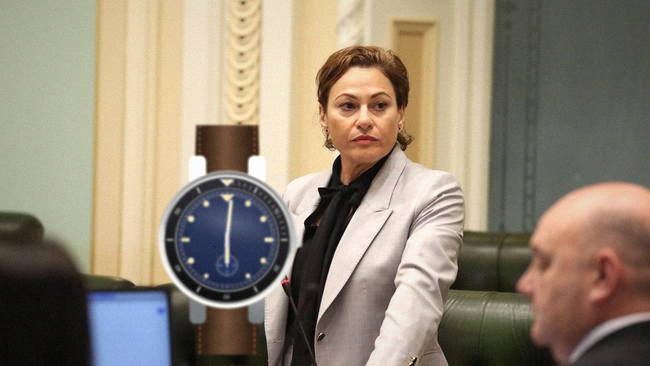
6:01
